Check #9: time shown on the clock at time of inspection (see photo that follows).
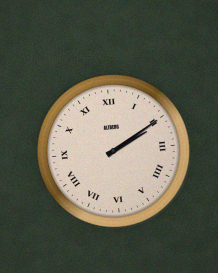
2:10
